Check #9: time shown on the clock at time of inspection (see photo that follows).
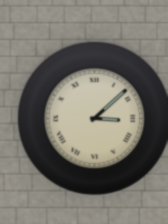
3:08
